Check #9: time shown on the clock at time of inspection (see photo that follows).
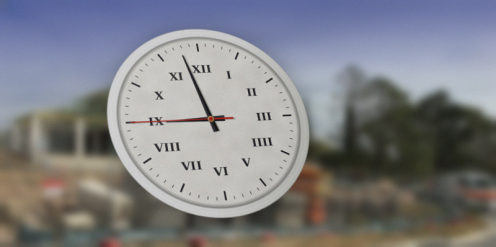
8:57:45
